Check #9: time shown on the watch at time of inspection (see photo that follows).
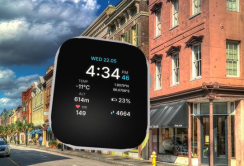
4:34
